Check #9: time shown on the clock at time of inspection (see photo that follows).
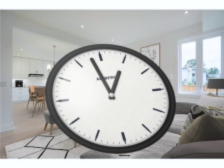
12:58
